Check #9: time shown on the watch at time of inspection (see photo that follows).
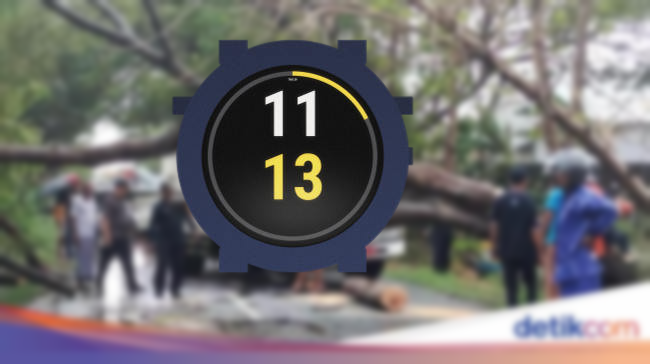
11:13
